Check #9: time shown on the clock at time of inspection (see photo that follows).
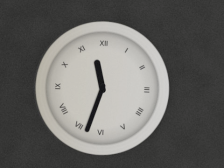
11:33
